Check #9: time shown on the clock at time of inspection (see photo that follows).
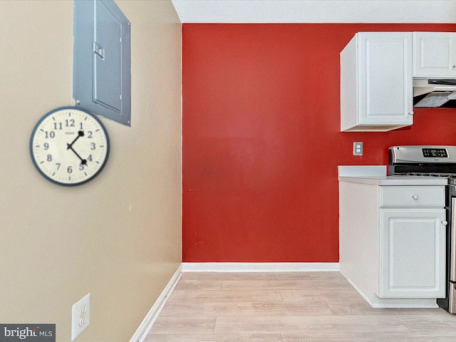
1:23
